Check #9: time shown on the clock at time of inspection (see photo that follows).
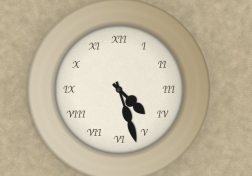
4:27
